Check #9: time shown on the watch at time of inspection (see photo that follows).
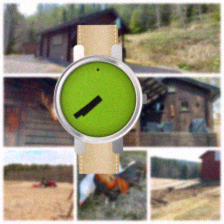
7:39
